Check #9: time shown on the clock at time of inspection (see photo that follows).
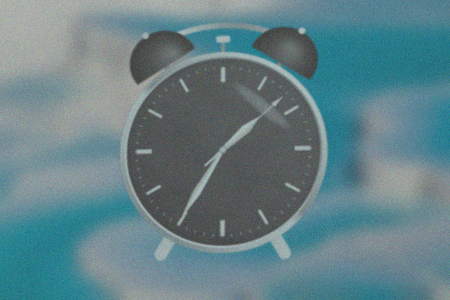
1:35:08
